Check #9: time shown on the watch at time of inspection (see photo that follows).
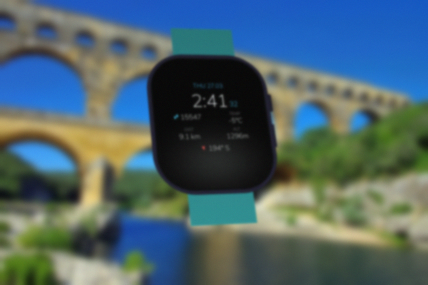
2:41
